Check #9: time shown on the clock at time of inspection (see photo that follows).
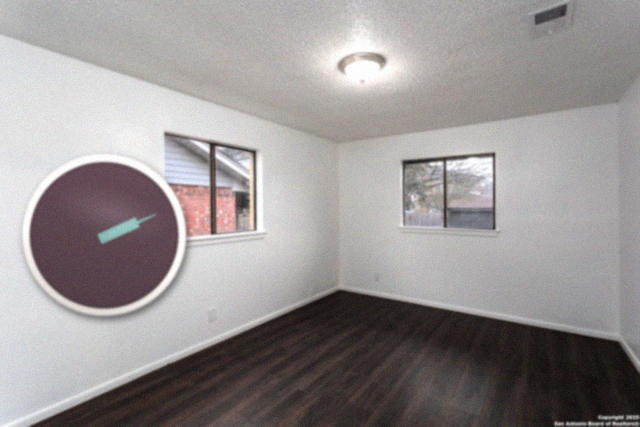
2:11
